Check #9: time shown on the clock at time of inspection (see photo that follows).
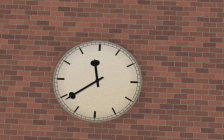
11:39
